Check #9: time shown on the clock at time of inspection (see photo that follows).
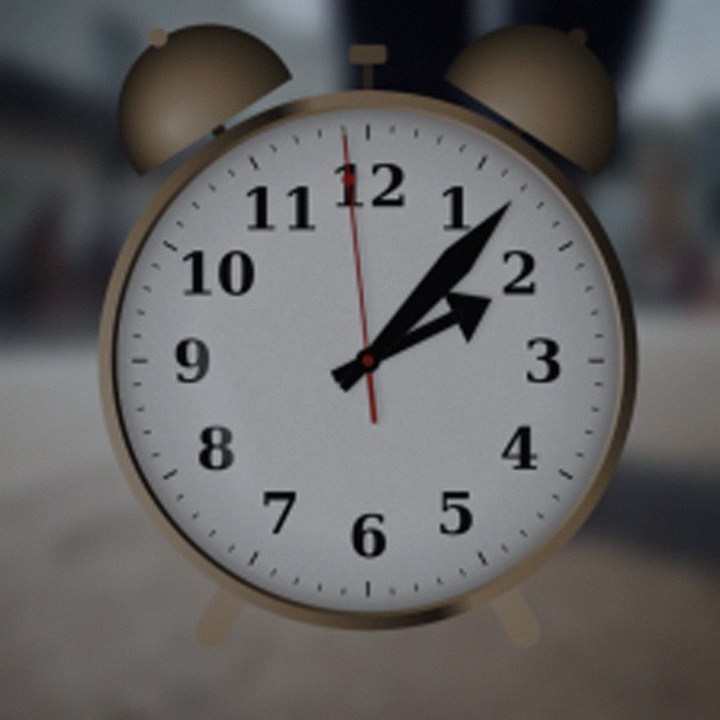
2:06:59
